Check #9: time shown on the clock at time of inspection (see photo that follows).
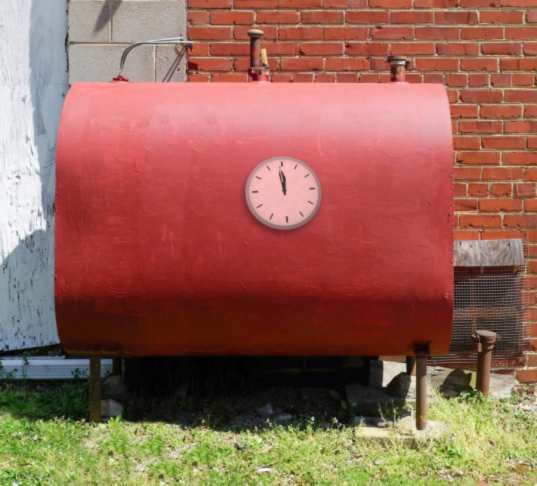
11:59
